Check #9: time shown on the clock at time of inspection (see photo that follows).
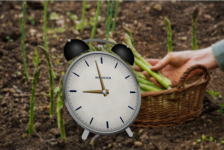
8:58
